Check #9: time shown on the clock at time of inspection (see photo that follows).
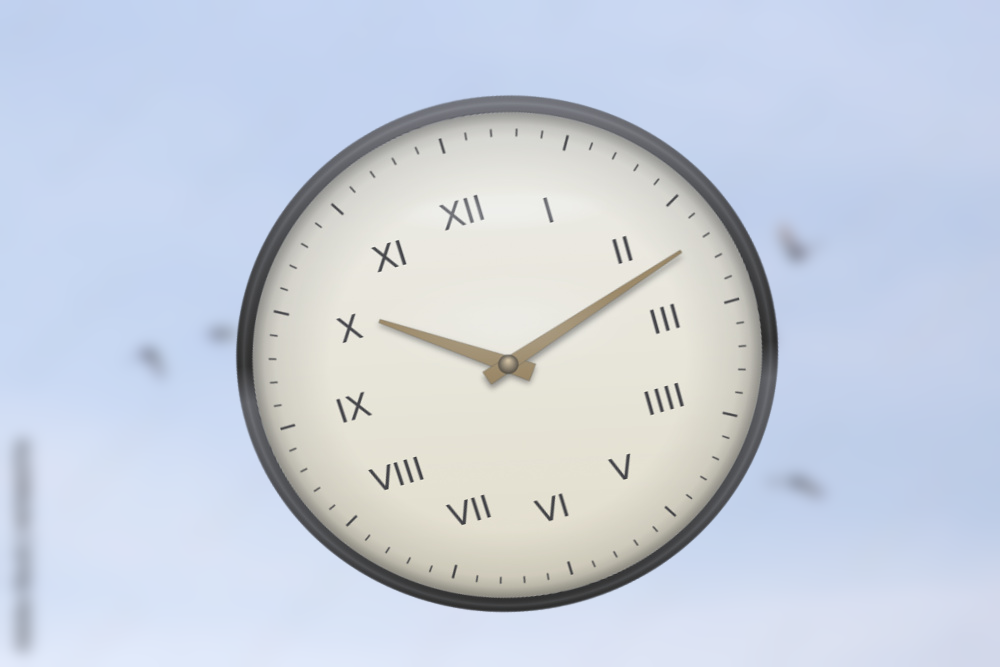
10:12
